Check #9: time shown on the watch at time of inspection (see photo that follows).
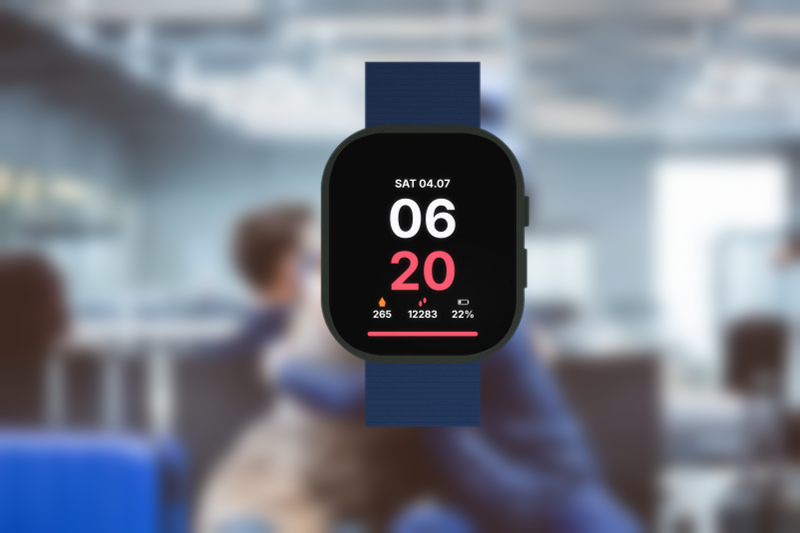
6:20
